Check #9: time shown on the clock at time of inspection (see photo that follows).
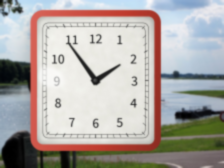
1:54
